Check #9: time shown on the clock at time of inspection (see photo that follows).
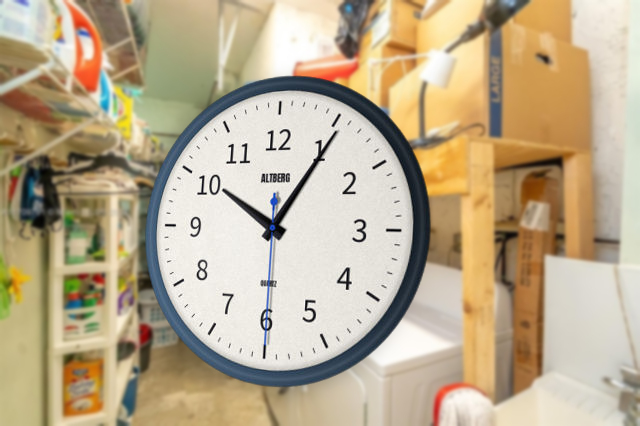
10:05:30
